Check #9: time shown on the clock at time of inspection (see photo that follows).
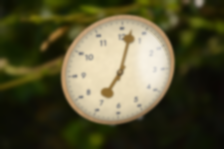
7:02
